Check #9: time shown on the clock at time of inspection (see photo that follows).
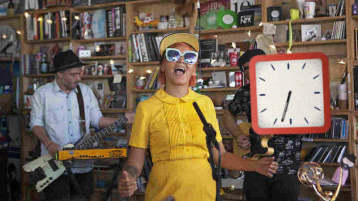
6:33
